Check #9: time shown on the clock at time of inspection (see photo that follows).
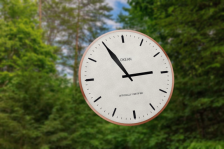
2:55
